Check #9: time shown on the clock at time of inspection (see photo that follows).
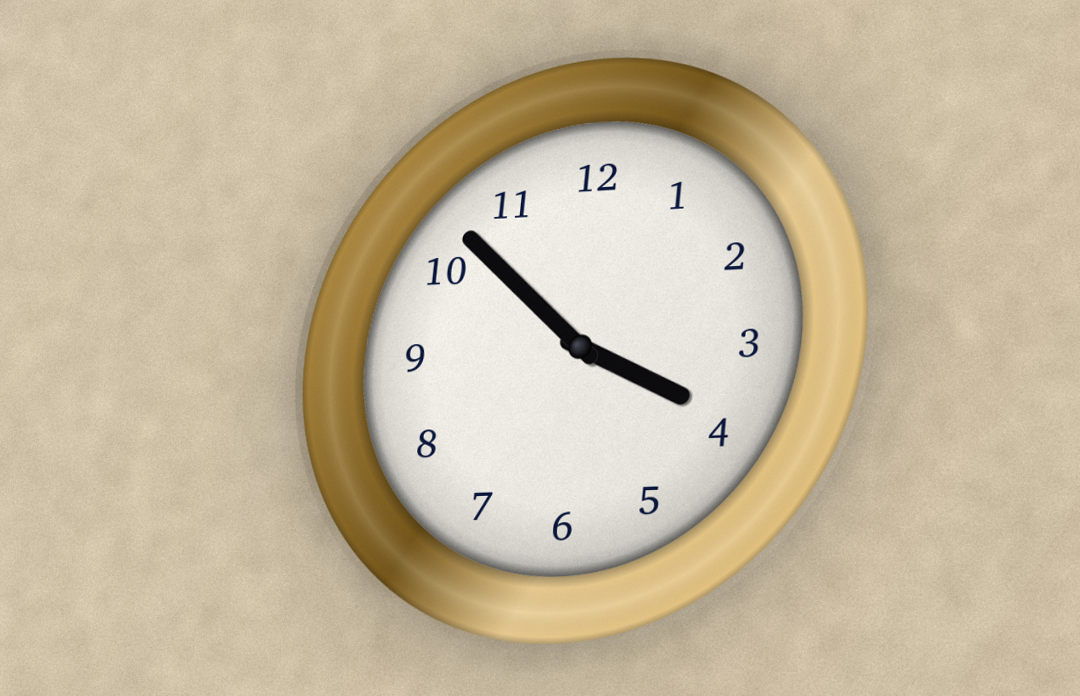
3:52
